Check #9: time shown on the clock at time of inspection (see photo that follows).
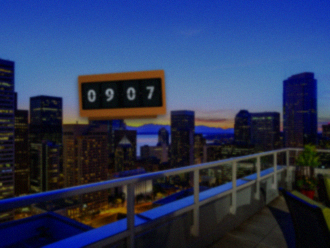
9:07
